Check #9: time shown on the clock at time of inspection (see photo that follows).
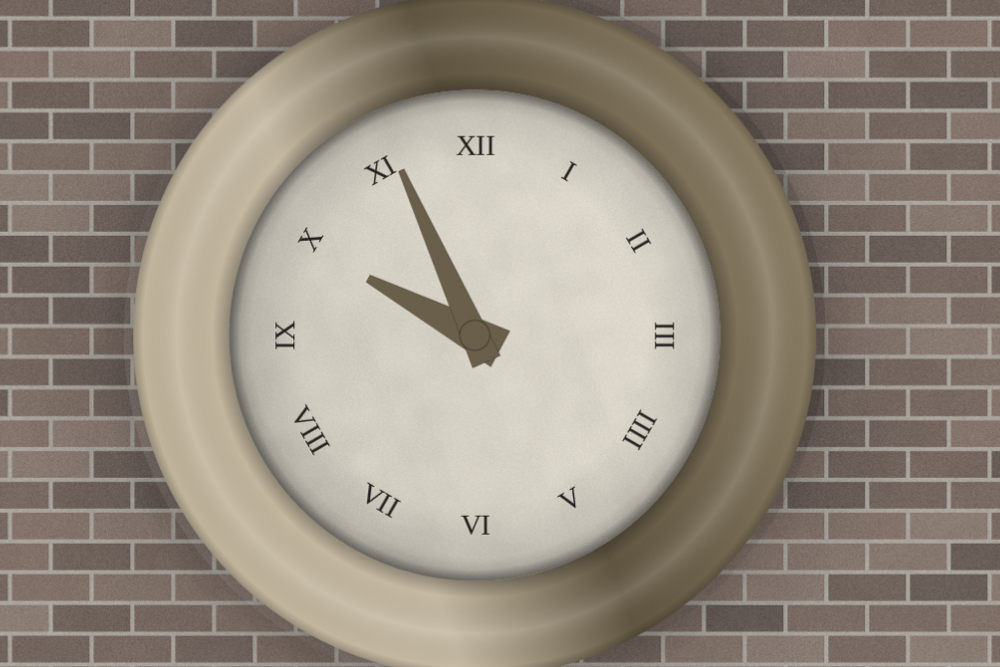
9:56
